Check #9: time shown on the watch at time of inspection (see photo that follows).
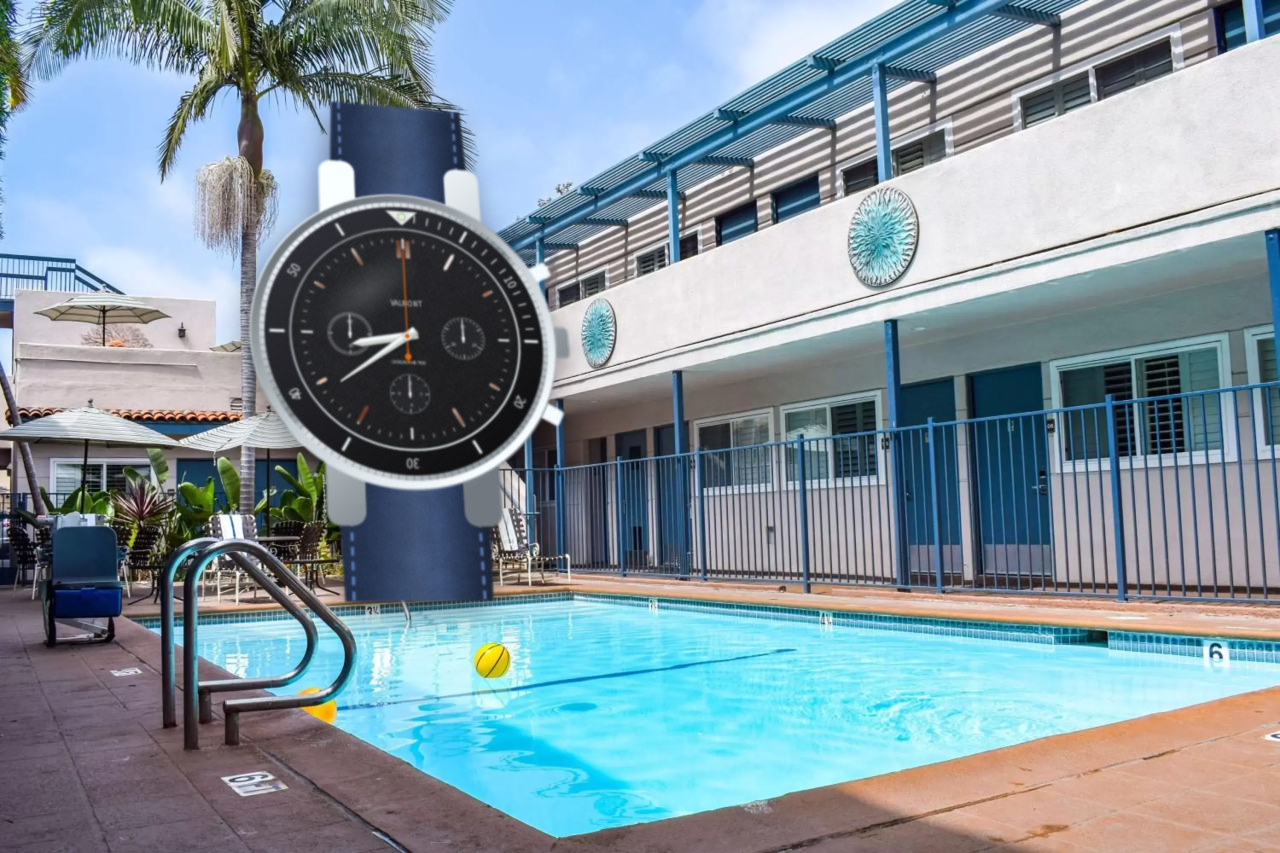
8:39
